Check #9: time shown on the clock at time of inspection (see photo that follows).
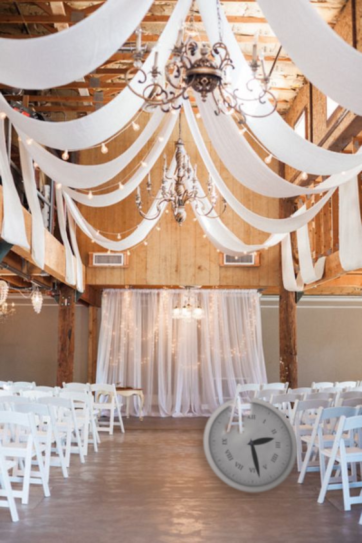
2:28
